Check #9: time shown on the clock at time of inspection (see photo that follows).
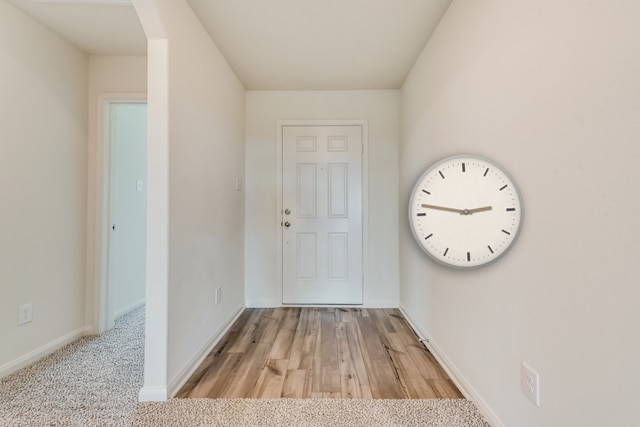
2:47
